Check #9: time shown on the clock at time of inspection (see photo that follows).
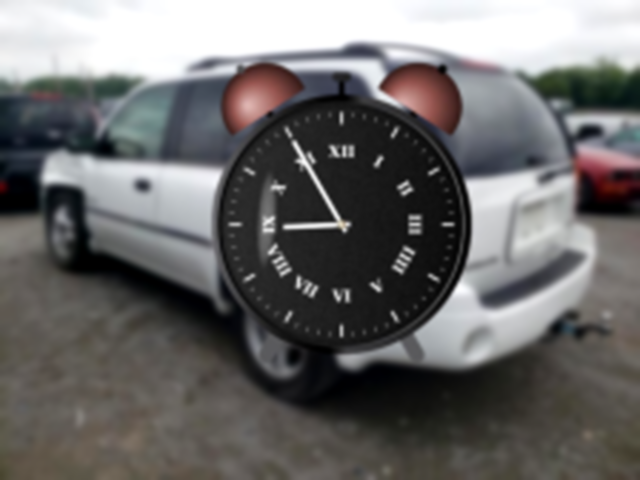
8:55
